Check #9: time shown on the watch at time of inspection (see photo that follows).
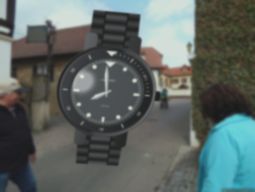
7:59
